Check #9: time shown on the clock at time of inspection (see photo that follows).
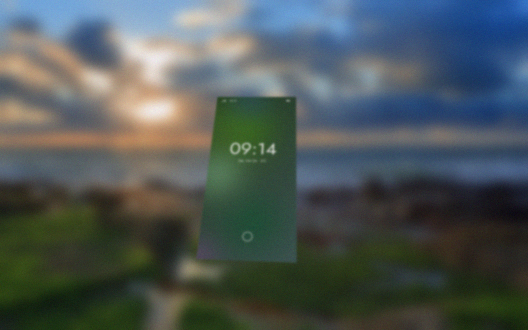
9:14
